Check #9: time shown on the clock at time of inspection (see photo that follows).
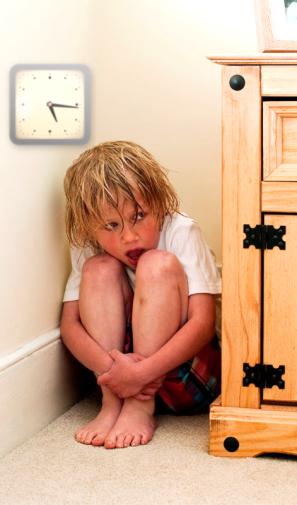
5:16
